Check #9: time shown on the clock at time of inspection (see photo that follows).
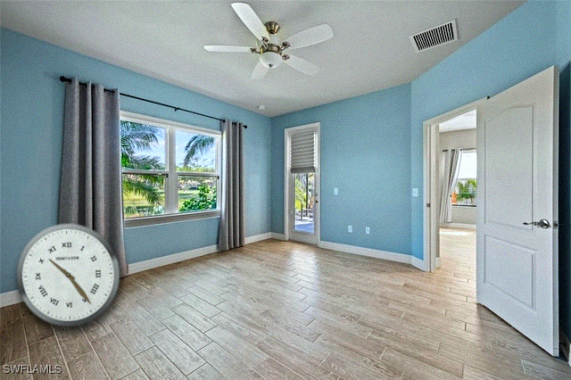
10:24
